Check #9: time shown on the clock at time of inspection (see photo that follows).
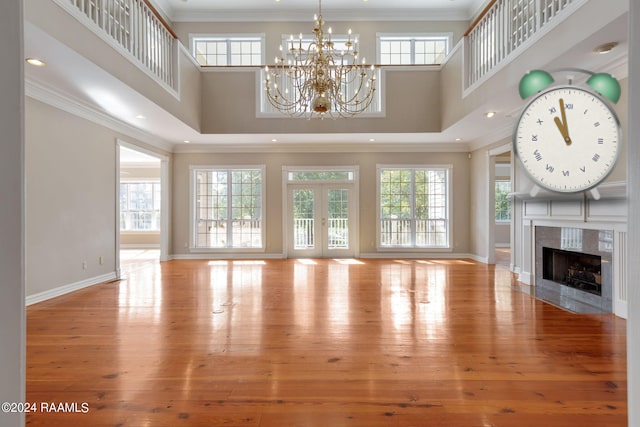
10:58
